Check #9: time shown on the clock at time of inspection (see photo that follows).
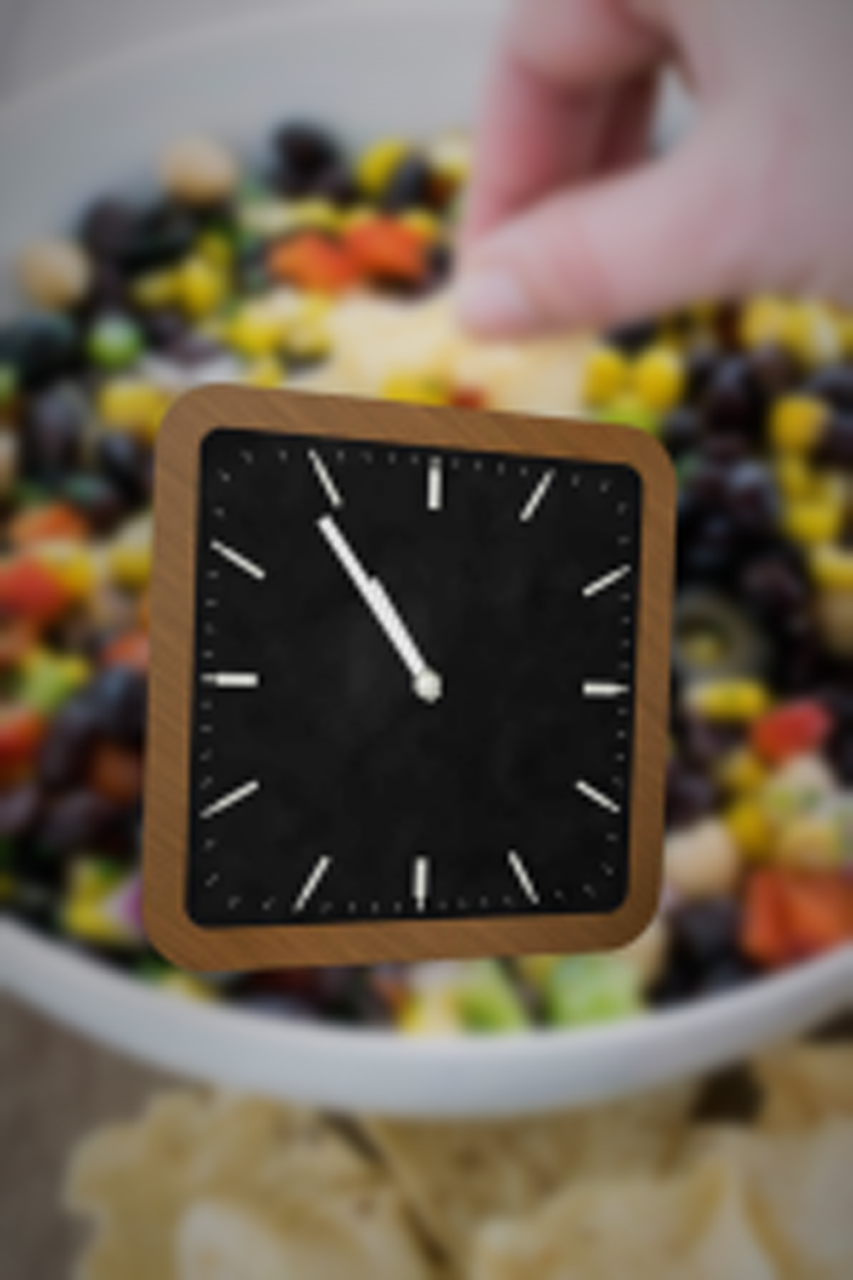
10:54
